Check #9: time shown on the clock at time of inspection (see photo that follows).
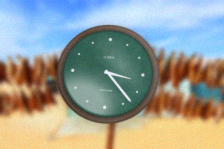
3:23
